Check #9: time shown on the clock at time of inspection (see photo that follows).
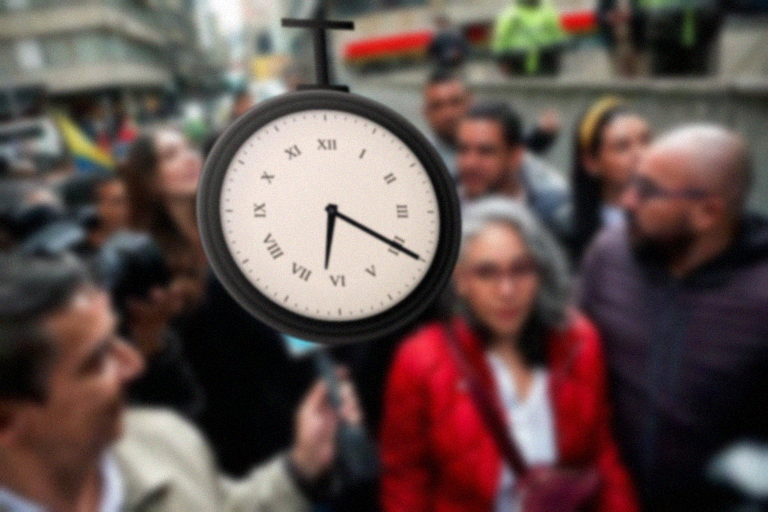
6:20
